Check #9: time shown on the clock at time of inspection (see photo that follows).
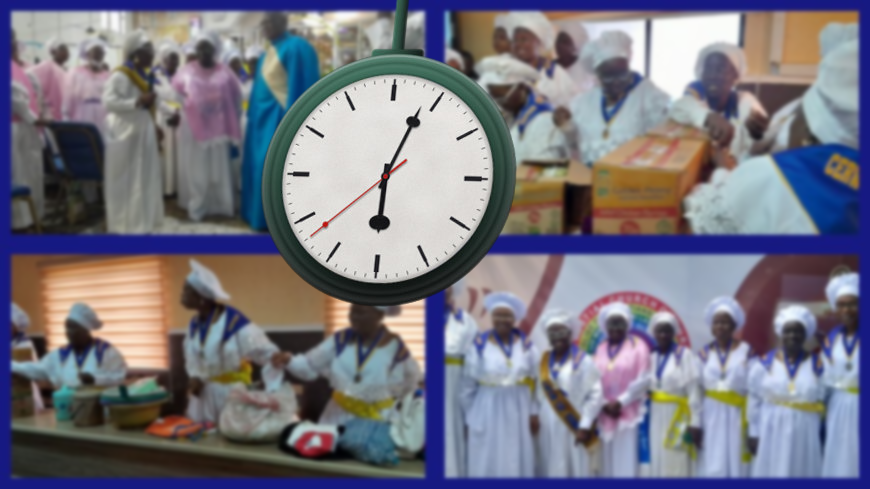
6:03:38
